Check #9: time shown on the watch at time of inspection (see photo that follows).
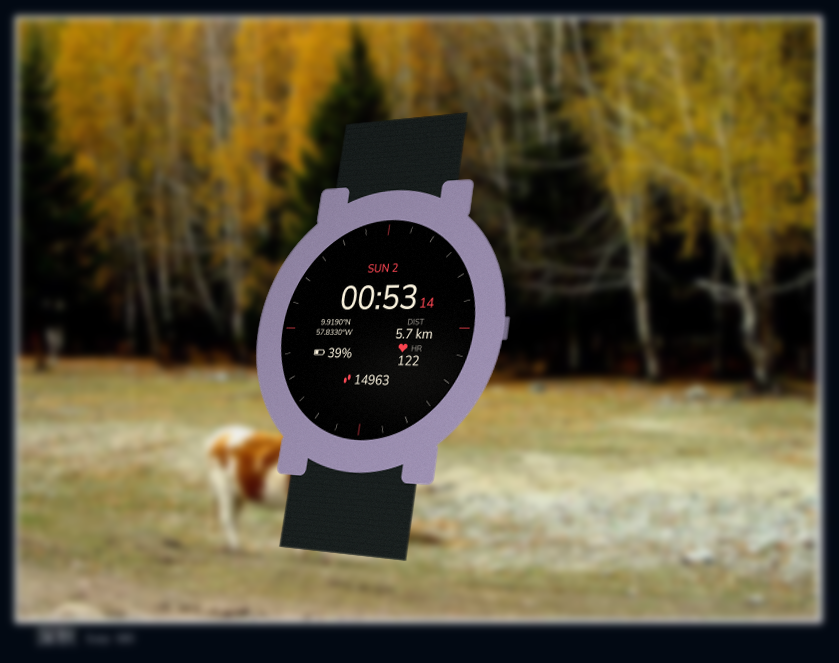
0:53:14
